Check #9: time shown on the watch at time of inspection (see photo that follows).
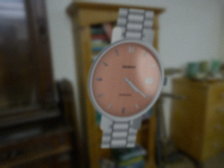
4:21
